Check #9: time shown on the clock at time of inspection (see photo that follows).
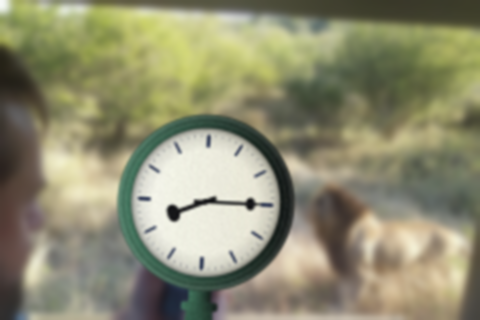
8:15
